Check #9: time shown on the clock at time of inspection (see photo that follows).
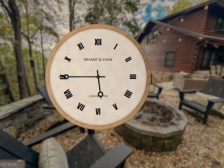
5:45
